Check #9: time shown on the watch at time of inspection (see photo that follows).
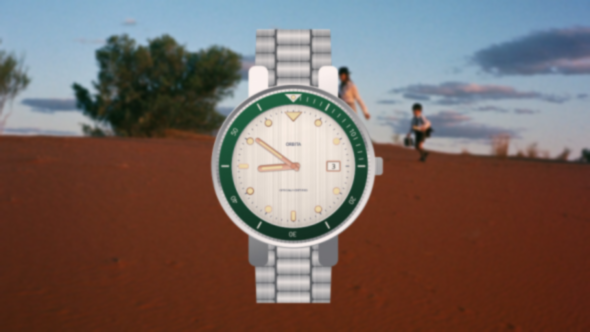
8:51
